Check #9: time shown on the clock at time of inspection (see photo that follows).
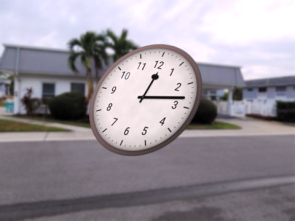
12:13
